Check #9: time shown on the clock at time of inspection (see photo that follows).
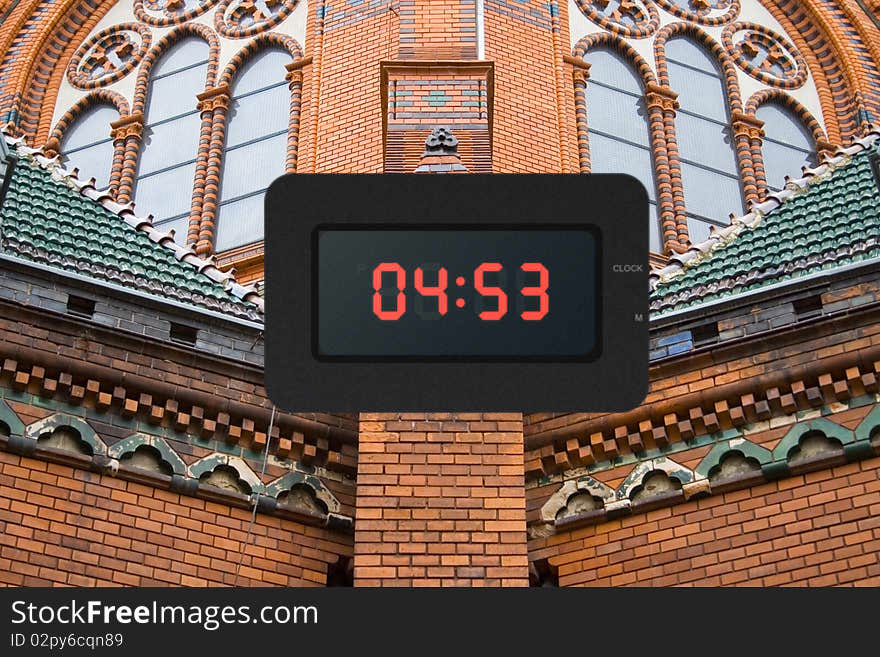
4:53
